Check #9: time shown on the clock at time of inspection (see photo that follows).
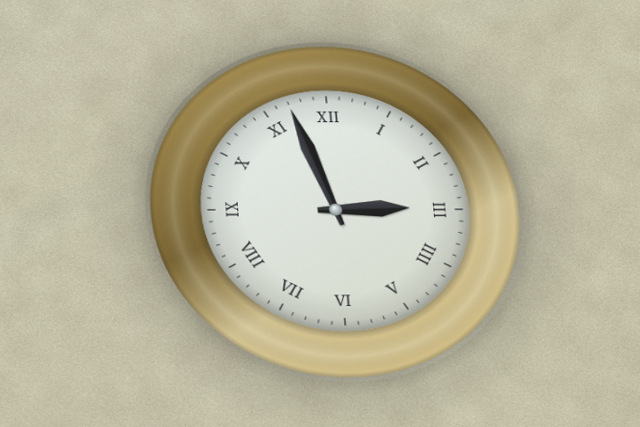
2:57
